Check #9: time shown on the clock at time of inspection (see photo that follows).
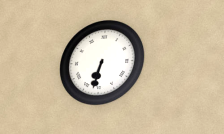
6:32
